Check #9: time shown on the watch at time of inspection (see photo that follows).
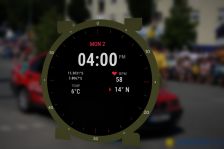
4:00
